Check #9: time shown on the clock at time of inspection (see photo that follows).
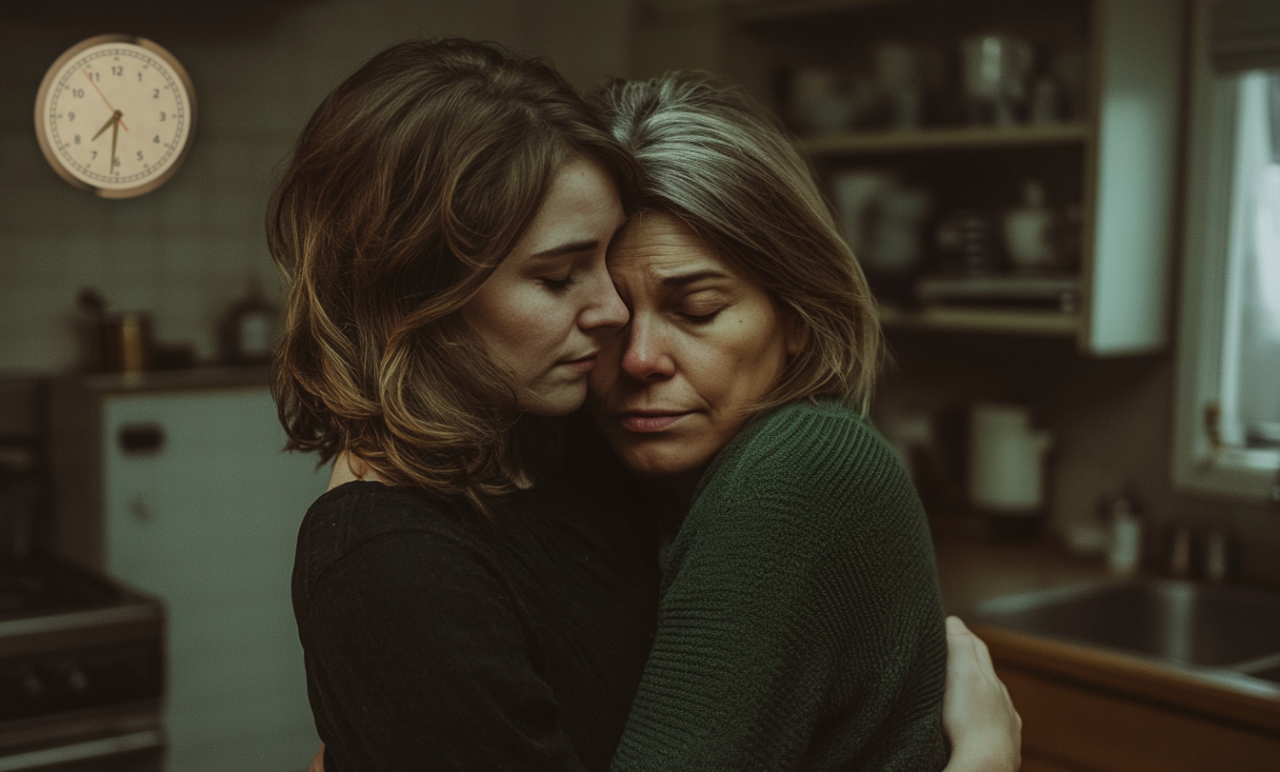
7:30:54
